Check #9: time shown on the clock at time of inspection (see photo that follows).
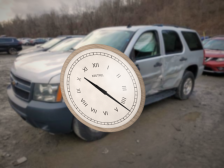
10:22
